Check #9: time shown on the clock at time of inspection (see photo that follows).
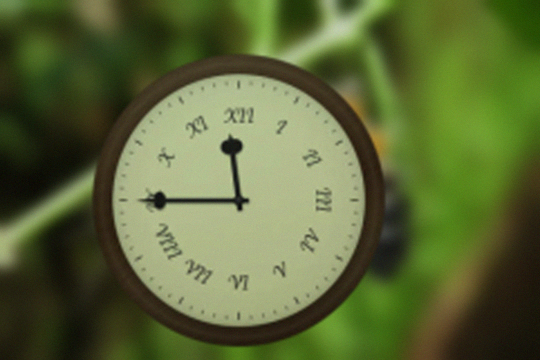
11:45
